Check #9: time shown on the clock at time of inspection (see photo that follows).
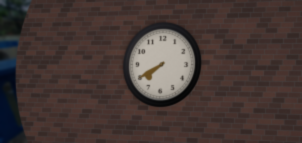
7:40
